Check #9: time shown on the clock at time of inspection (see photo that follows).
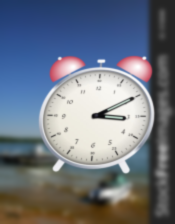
3:10
